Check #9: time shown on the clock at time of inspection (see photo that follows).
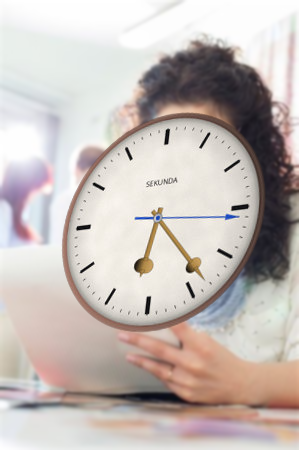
6:23:16
